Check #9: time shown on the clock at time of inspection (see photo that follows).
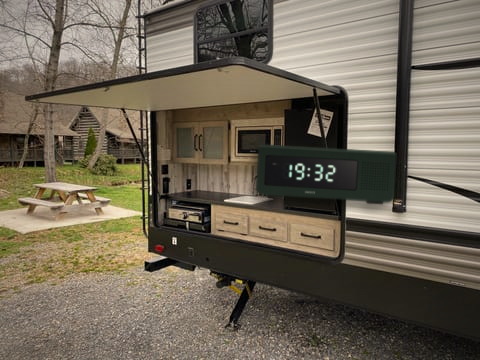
19:32
